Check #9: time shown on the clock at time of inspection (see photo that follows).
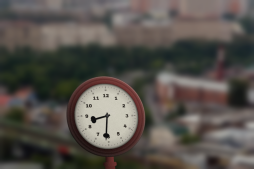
8:31
